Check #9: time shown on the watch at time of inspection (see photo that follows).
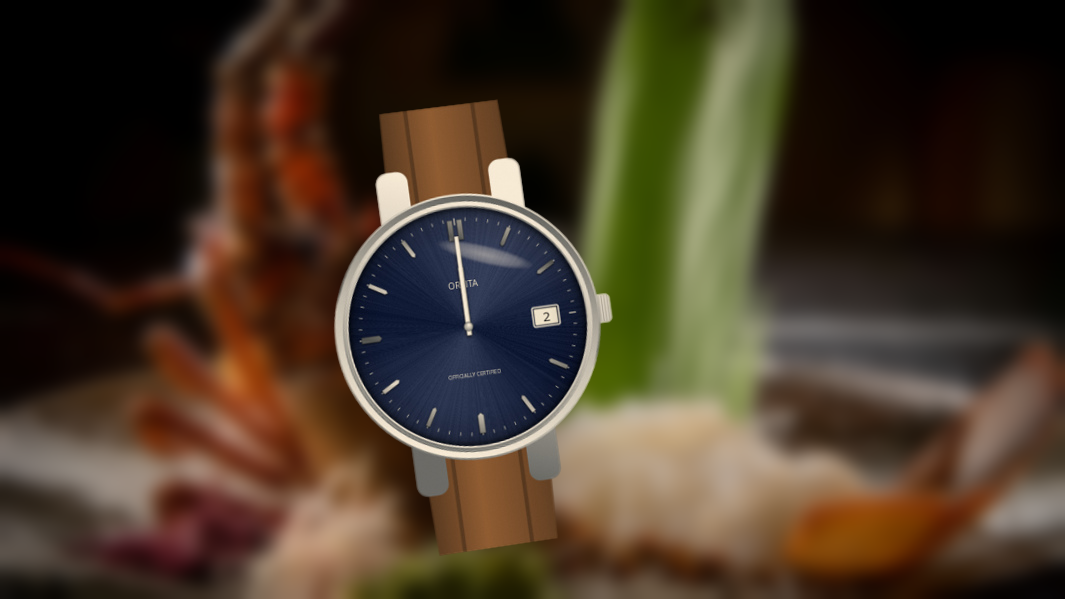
12:00
